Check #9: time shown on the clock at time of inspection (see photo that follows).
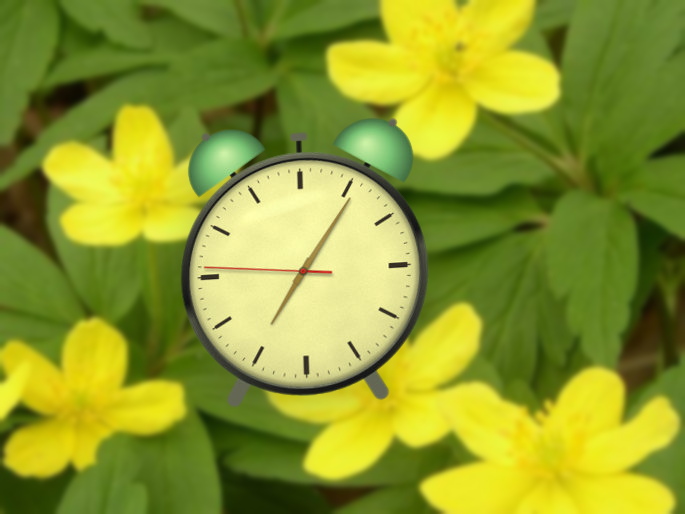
7:05:46
